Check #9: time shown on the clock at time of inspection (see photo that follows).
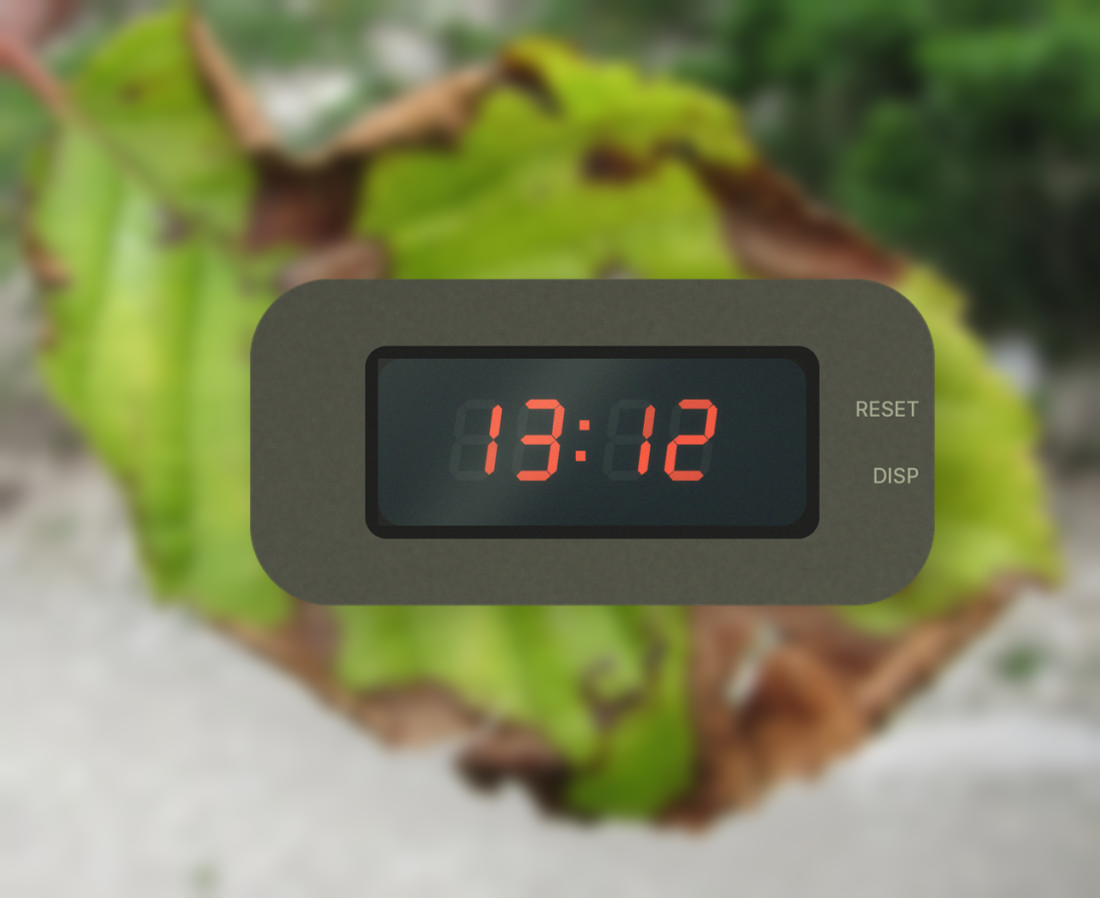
13:12
